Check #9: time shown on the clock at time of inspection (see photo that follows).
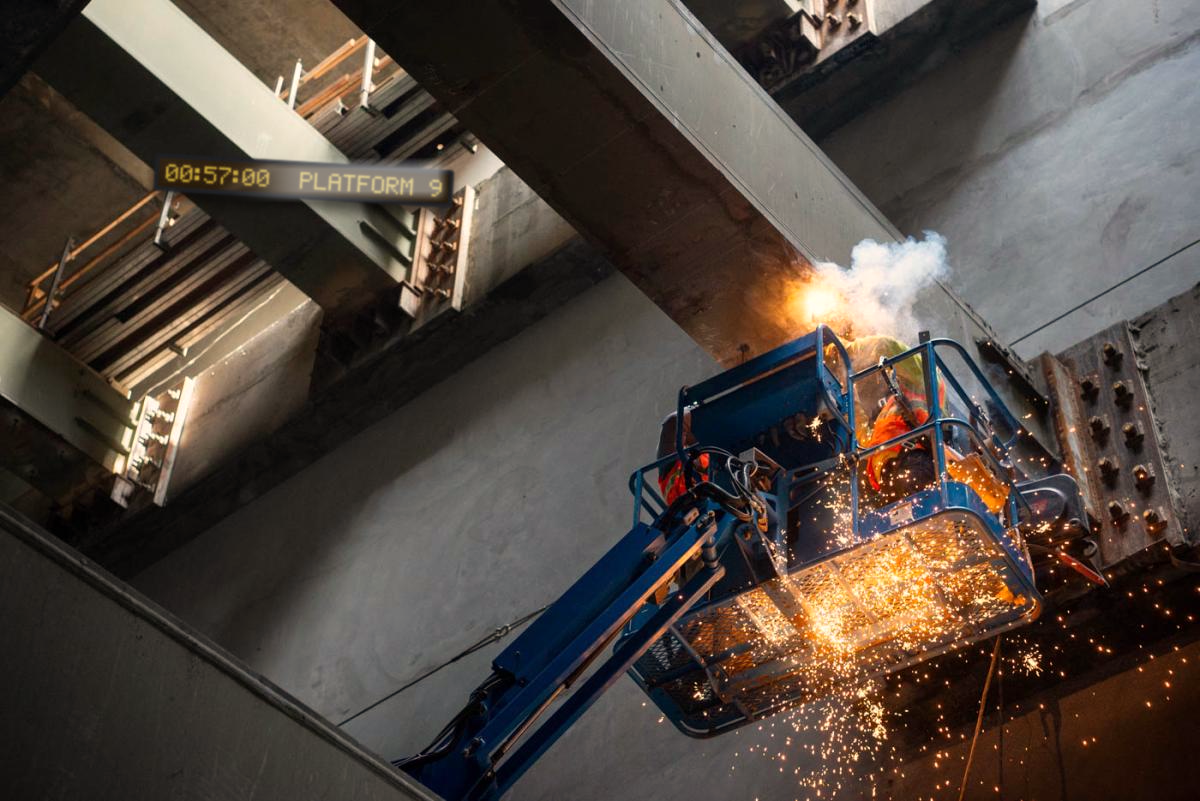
0:57:00
